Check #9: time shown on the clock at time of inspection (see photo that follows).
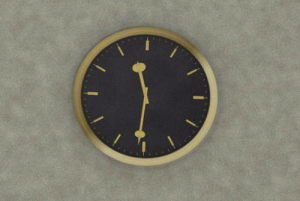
11:31
